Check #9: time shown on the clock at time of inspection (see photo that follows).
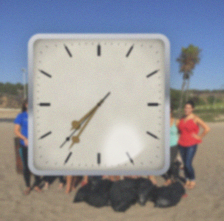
7:35:37
